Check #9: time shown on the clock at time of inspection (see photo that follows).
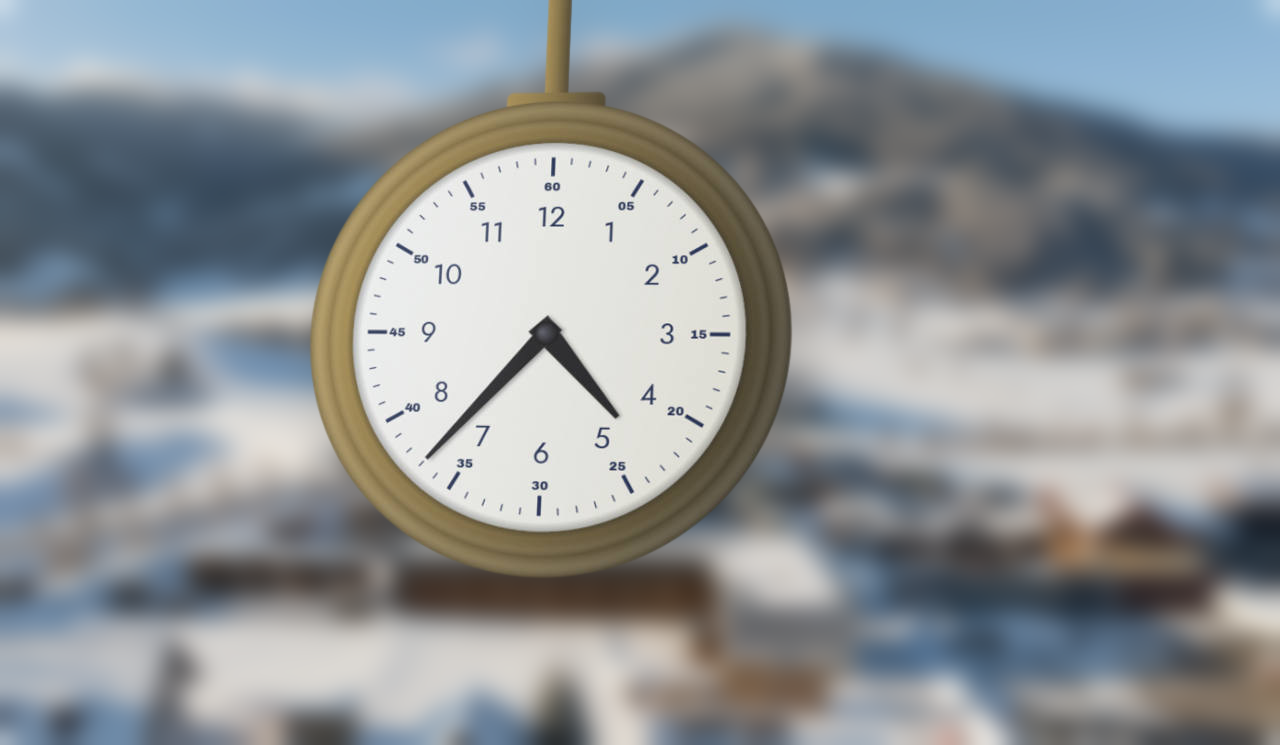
4:37
